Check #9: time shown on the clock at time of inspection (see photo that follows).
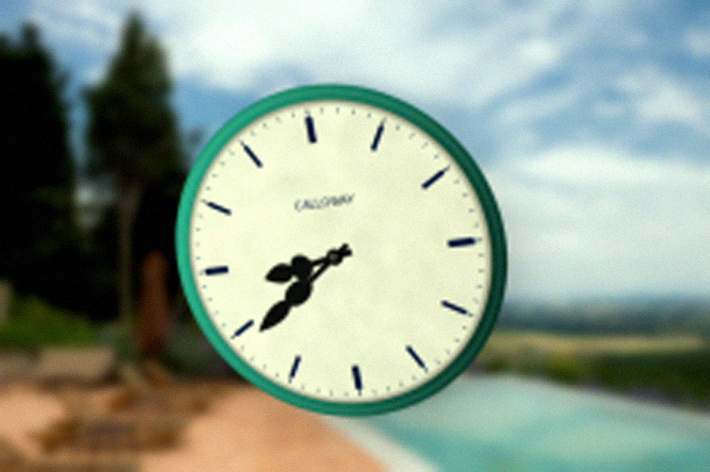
8:39
